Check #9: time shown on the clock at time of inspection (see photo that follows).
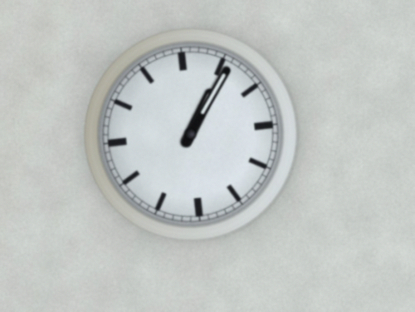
1:06
